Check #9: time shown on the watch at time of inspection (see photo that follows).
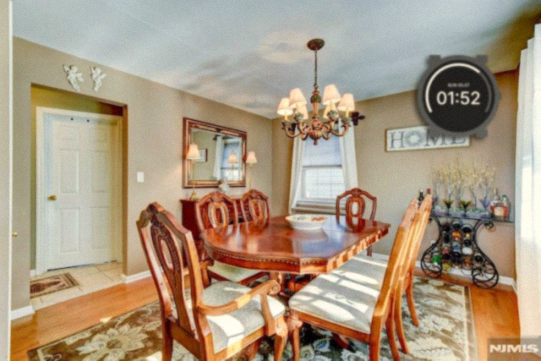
1:52
